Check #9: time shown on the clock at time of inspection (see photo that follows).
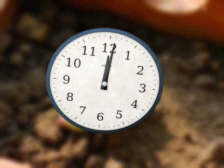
12:01
